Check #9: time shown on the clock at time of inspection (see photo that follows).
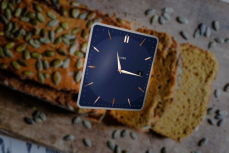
11:16
